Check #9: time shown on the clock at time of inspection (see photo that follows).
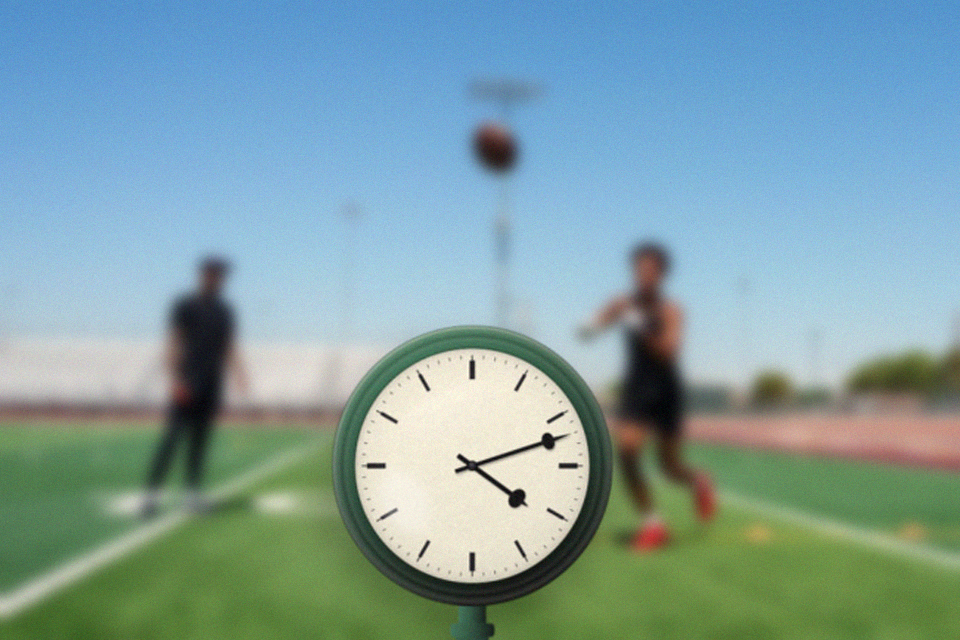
4:12
